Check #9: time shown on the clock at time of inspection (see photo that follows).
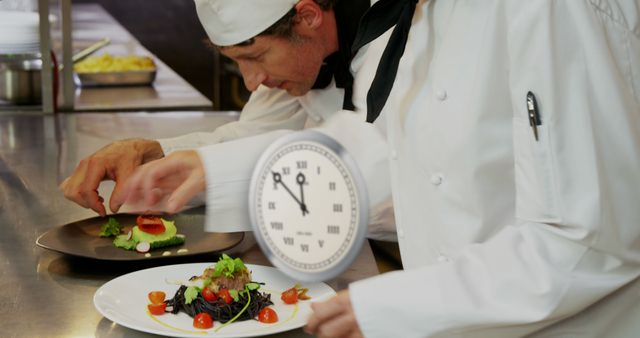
11:52
